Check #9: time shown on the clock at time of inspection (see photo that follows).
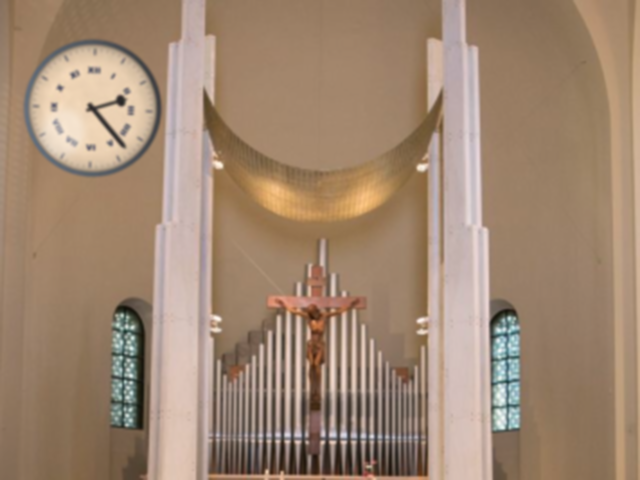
2:23
